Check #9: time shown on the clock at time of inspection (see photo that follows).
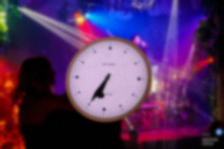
6:35
